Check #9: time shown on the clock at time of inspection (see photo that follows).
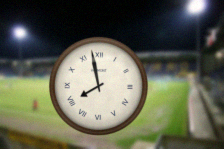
7:58
